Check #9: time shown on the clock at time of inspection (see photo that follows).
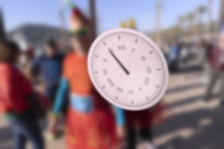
10:55
